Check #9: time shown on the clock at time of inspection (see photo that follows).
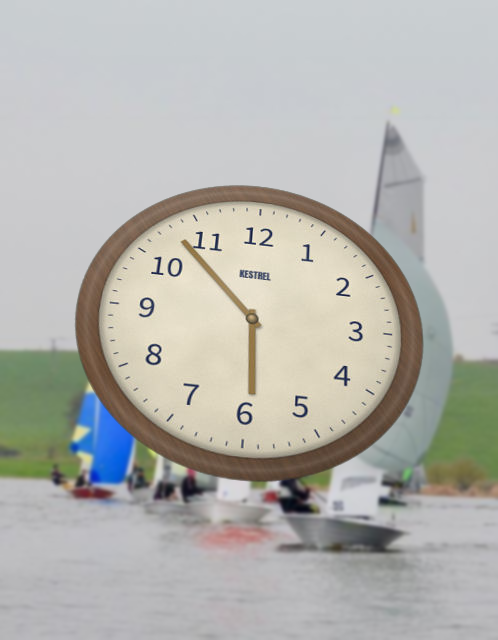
5:53
